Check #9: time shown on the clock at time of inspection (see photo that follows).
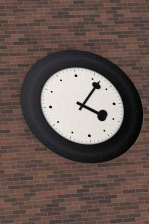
4:07
